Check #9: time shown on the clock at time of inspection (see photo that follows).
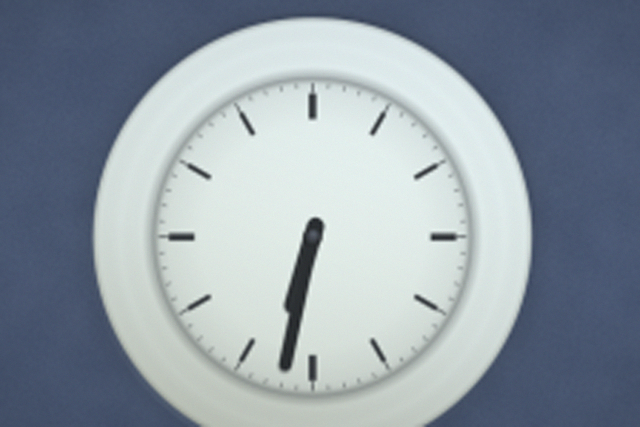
6:32
